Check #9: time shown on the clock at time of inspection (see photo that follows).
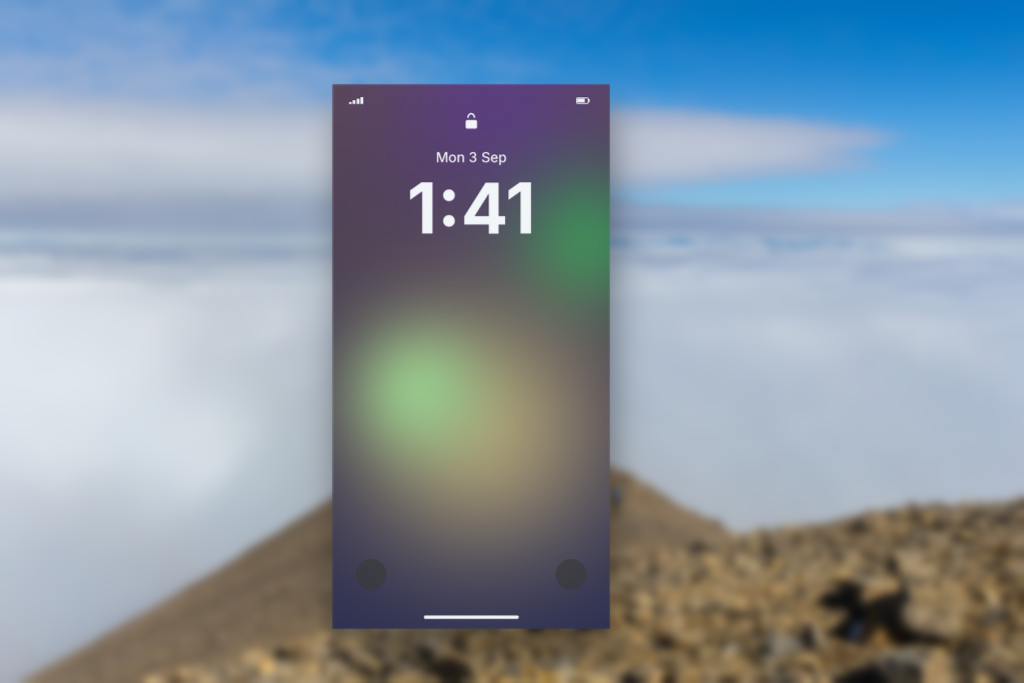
1:41
